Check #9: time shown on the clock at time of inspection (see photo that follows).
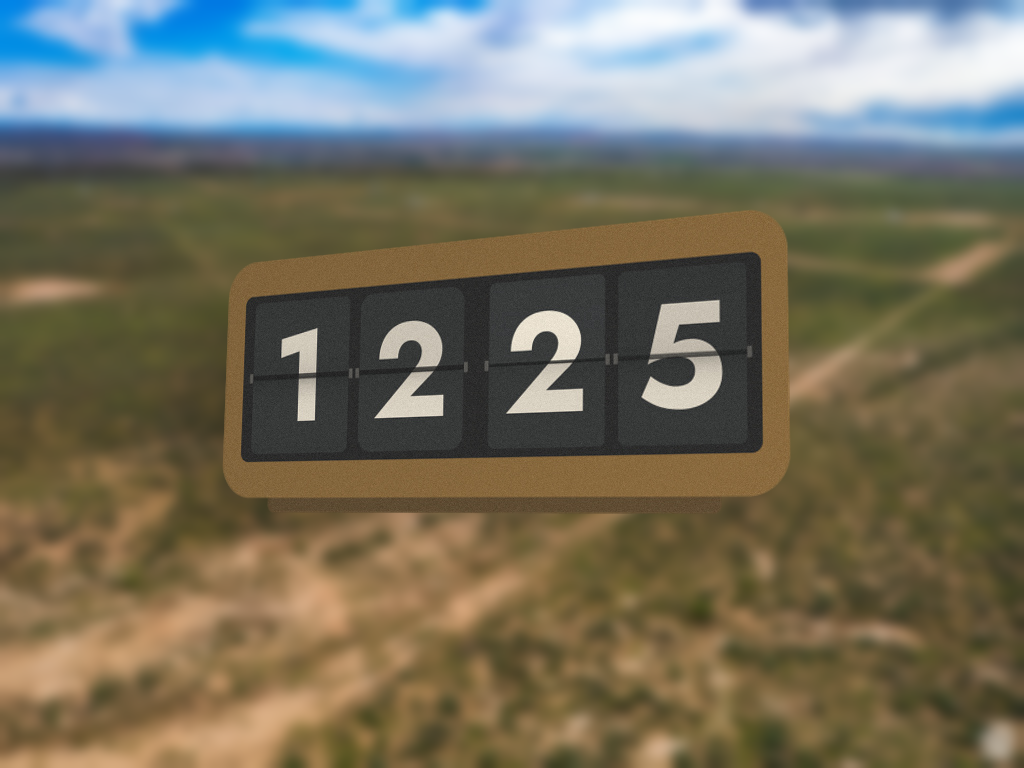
12:25
